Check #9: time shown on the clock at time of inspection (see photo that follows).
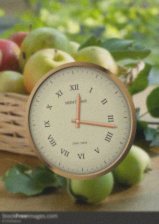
12:17
